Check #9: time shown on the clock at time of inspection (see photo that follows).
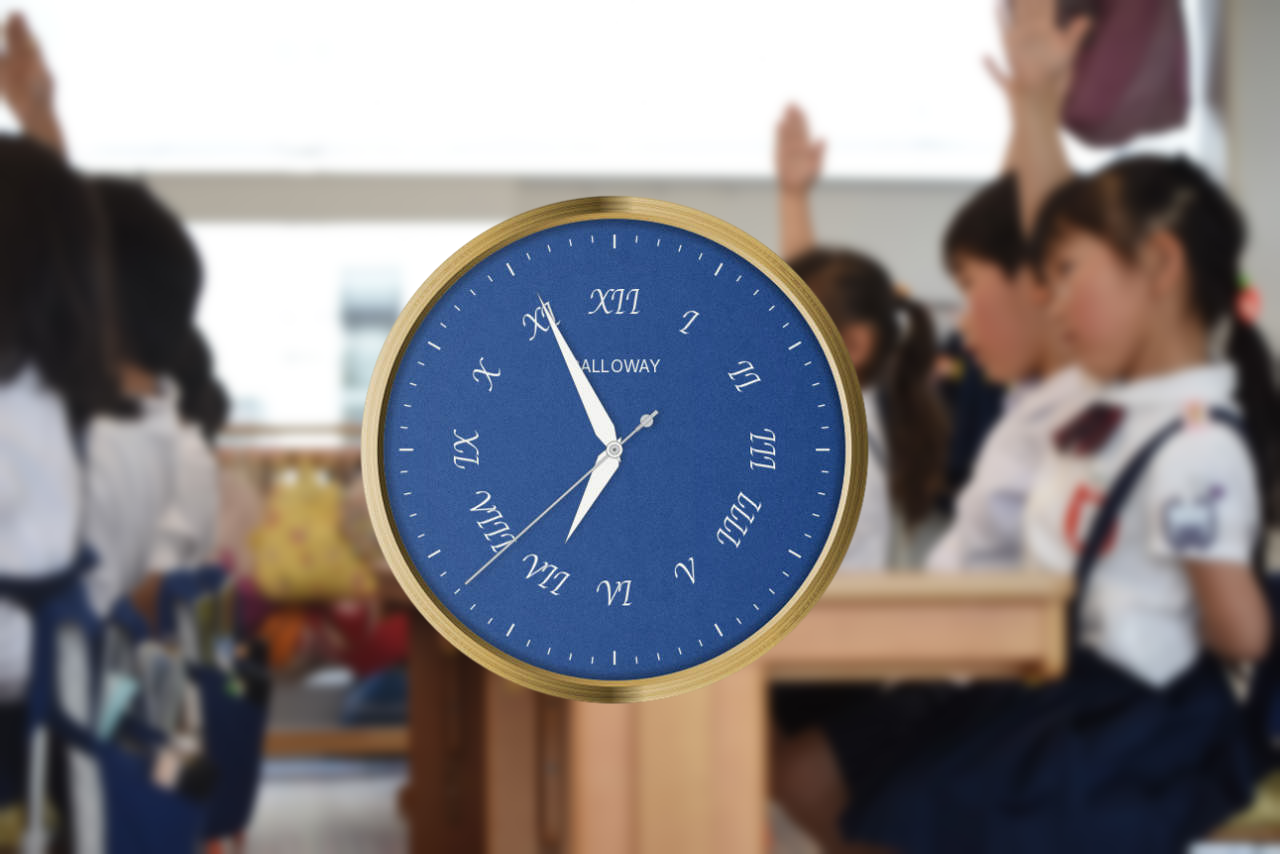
6:55:38
